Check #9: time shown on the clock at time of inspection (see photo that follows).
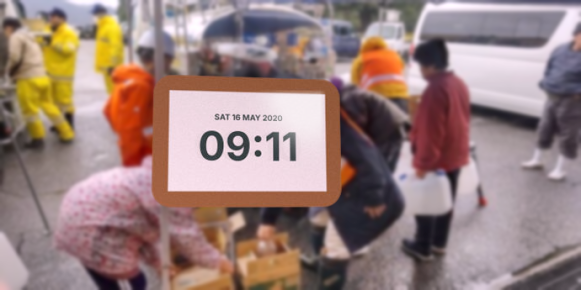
9:11
